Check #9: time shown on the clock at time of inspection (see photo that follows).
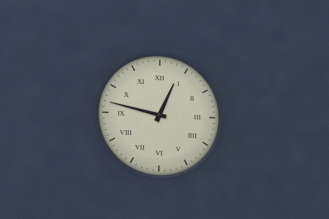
12:47
